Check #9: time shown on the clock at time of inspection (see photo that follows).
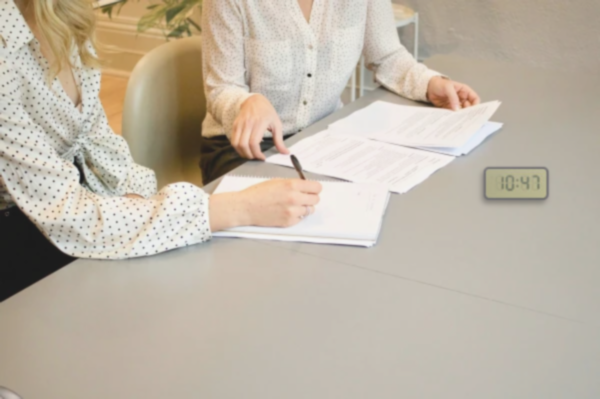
10:47
